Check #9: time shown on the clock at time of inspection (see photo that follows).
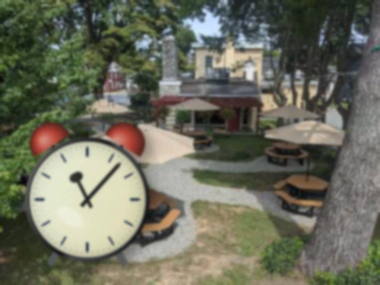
11:07
